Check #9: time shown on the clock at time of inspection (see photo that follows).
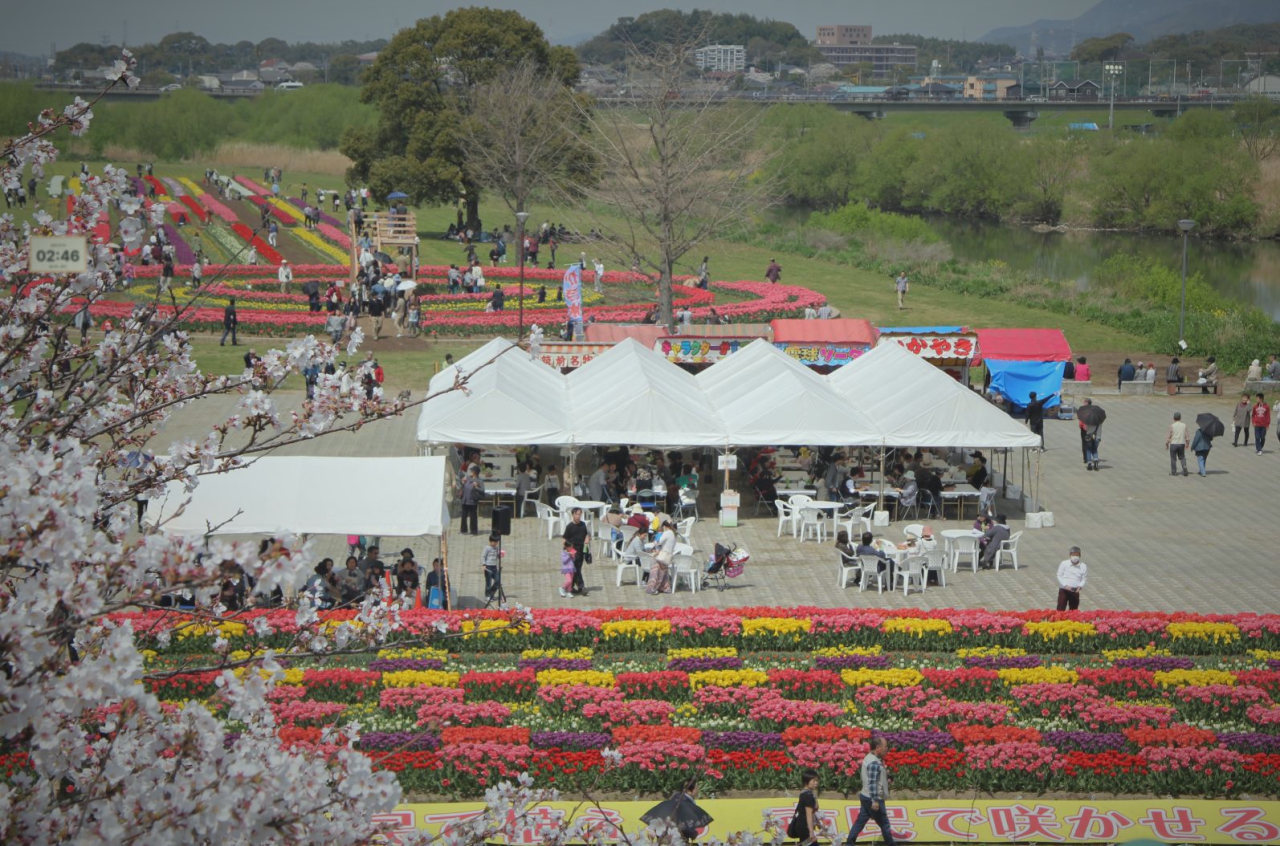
2:46
